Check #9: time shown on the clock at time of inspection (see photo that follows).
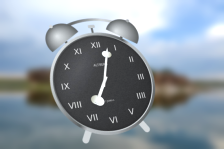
7:03
